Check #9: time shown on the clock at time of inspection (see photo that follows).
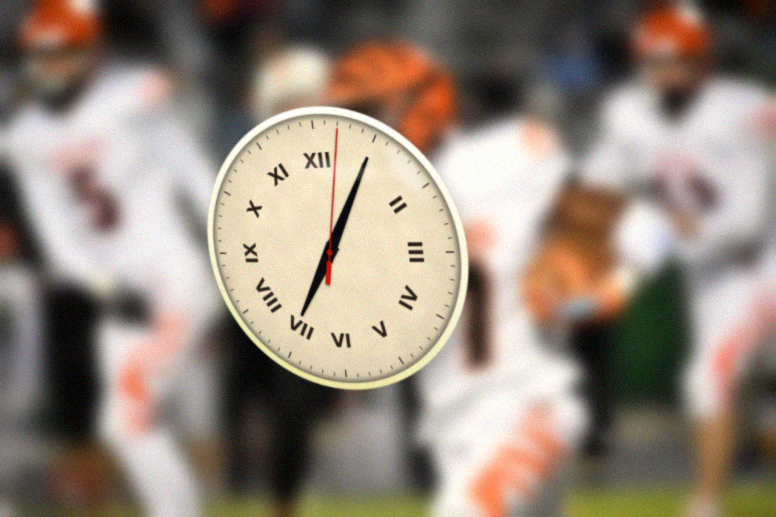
7:05:02
